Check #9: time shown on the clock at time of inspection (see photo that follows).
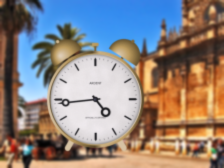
4:44
